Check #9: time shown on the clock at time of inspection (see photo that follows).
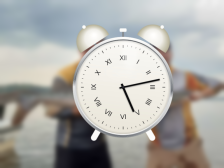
5:13
